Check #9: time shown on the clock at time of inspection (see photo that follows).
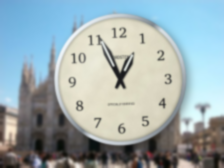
12:56
